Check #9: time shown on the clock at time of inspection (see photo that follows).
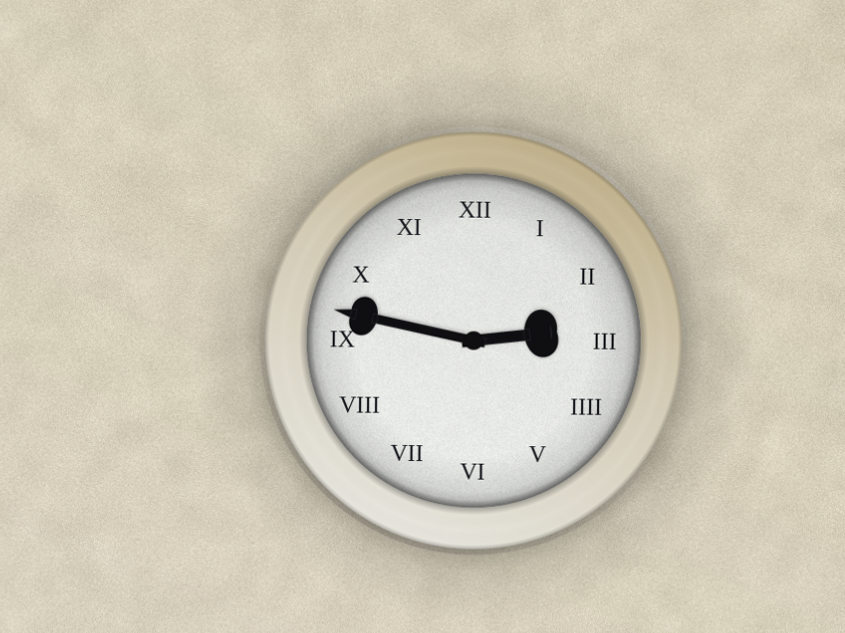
2:47
